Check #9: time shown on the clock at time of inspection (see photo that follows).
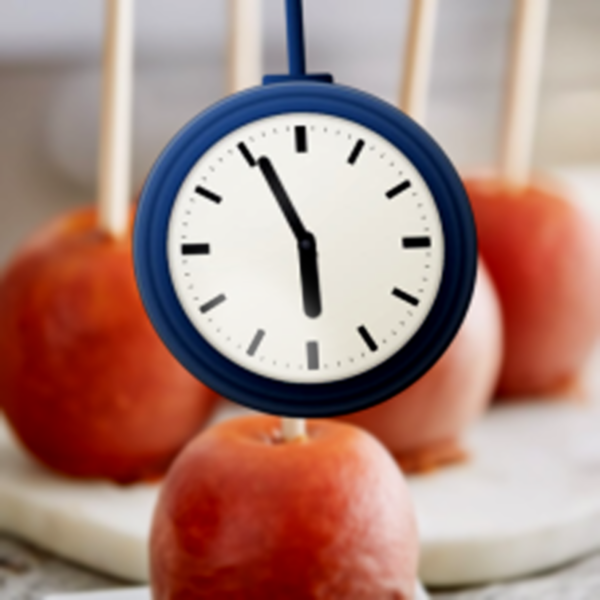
5:56
